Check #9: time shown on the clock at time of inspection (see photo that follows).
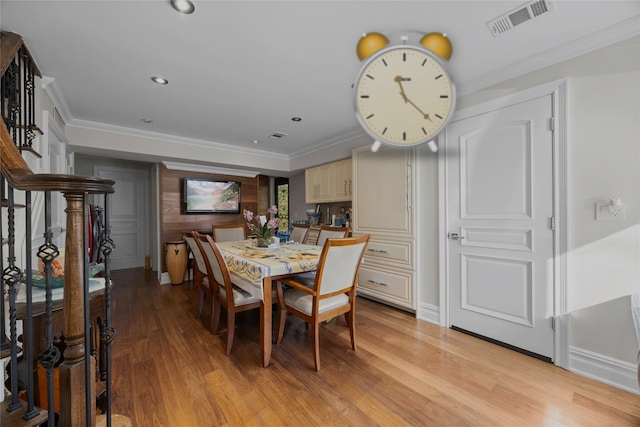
11:22
